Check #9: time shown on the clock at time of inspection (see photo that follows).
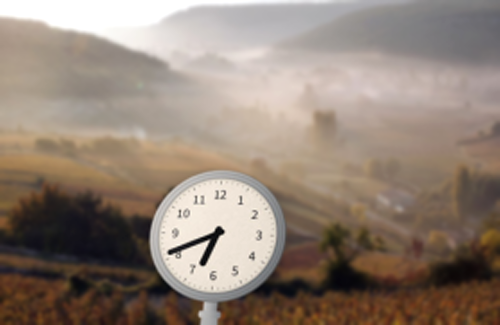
6:41
